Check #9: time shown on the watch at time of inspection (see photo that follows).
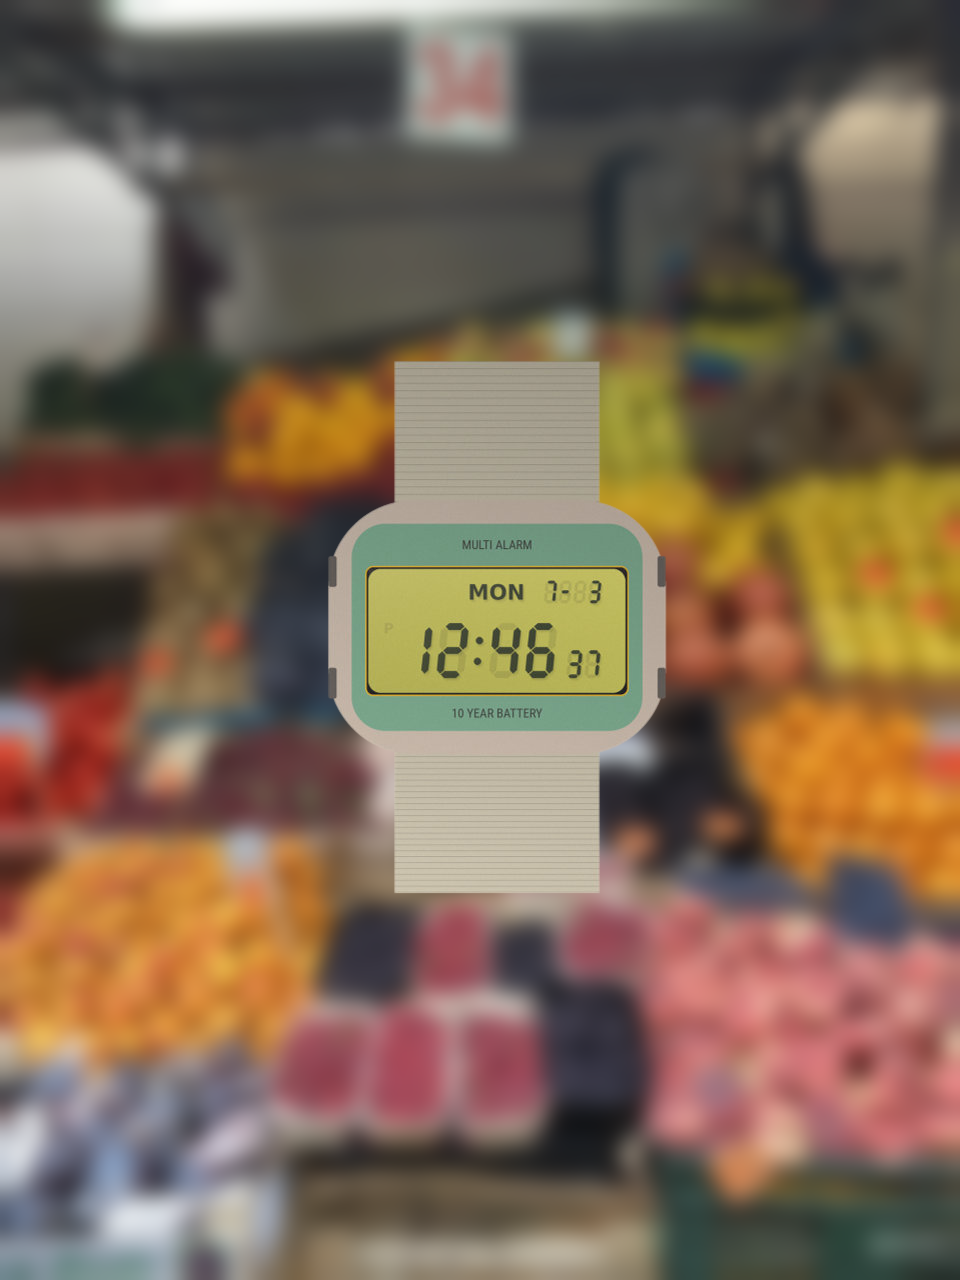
12:46:37
